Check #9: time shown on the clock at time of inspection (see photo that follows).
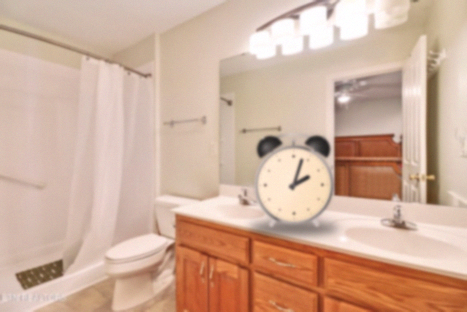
2:03
